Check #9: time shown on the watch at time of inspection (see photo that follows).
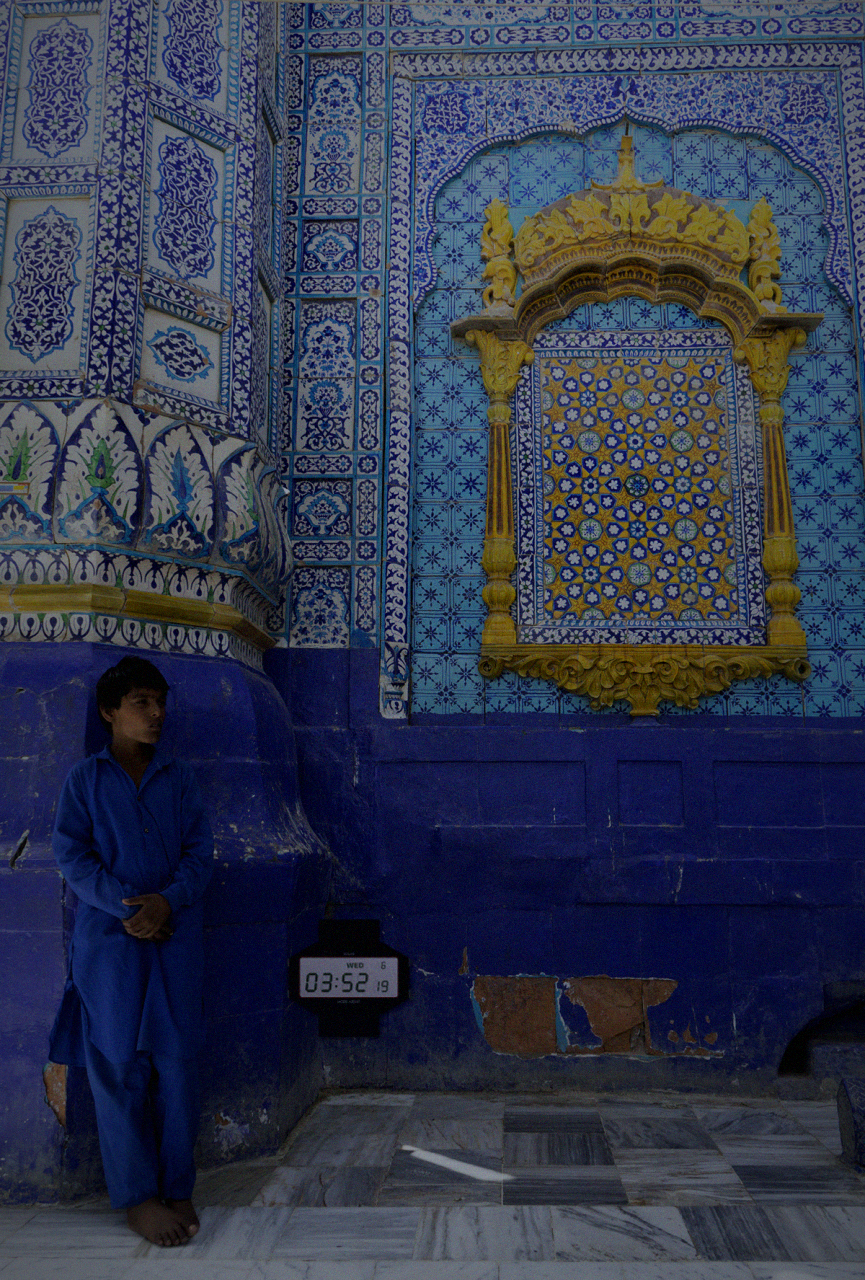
3:52:19
